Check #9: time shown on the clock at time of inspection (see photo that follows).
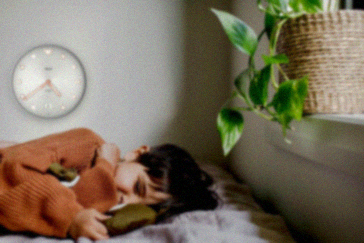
4:39
